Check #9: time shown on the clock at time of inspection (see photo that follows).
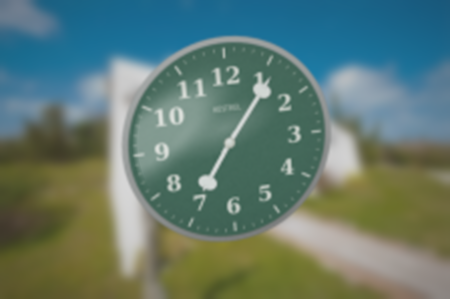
7:06
